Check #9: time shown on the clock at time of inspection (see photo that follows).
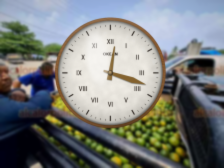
12:18
